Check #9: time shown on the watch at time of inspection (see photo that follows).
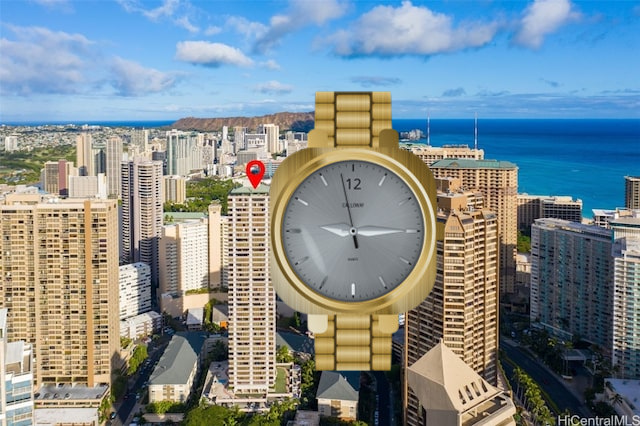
9:14:58
